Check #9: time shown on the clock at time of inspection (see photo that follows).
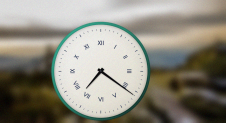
7:21
